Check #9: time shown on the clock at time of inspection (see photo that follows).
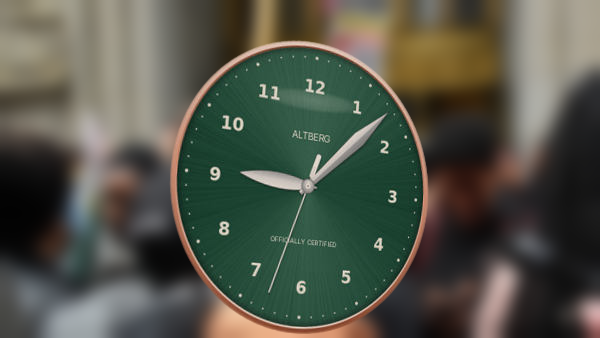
9:07:33
